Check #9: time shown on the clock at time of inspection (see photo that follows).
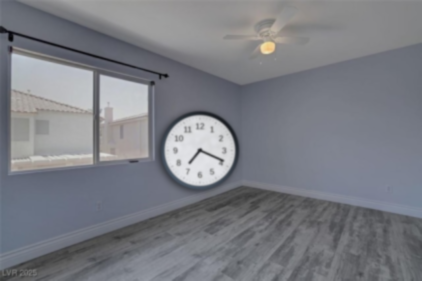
7:19
